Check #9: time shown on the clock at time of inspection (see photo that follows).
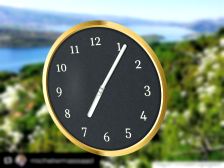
7:06
